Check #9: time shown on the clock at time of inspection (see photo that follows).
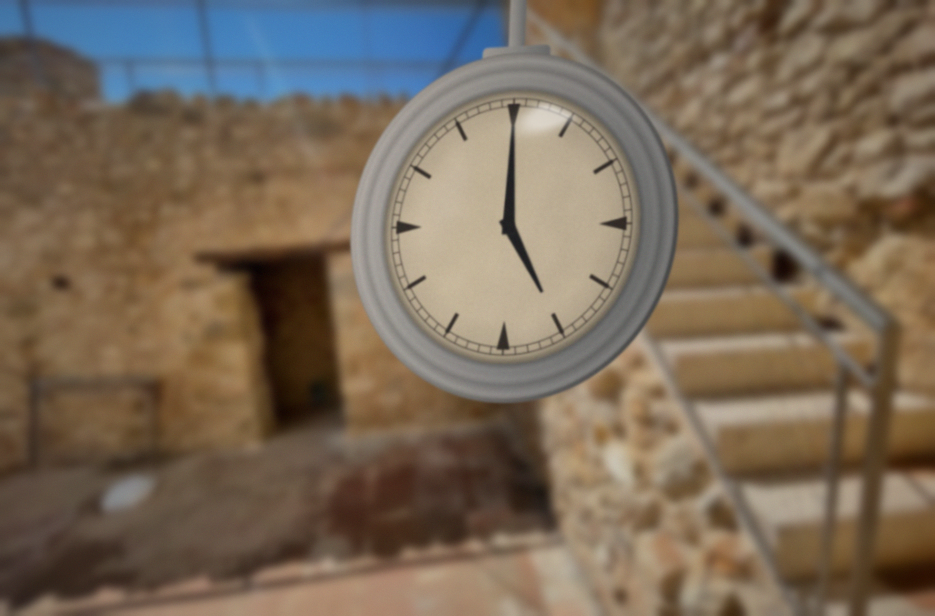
5:00
